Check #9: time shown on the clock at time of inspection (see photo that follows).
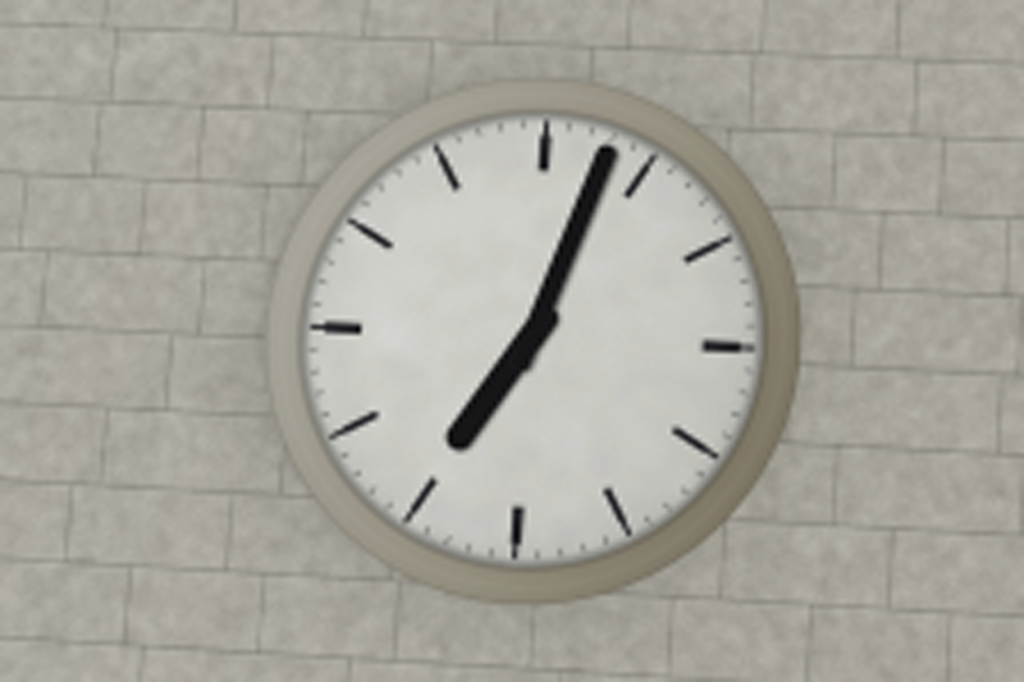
7:03
